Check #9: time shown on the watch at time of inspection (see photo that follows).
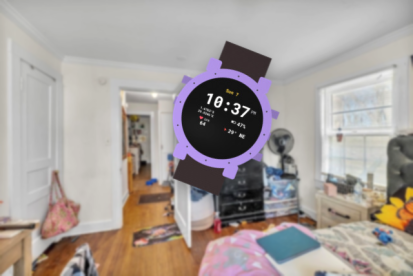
10:37
